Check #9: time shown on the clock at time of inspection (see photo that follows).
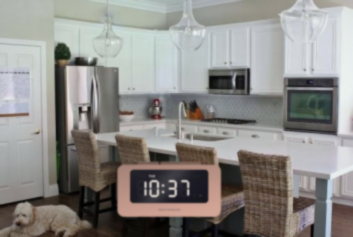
10:37
